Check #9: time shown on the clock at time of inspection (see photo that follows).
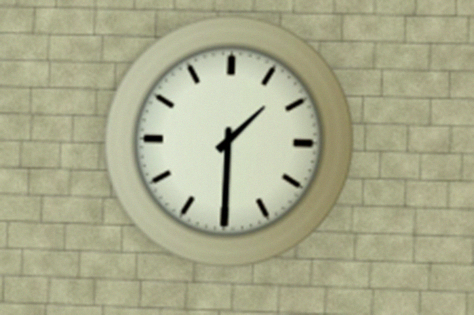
1:30
